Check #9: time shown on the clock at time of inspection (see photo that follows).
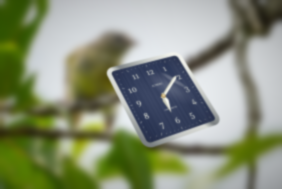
6:09
